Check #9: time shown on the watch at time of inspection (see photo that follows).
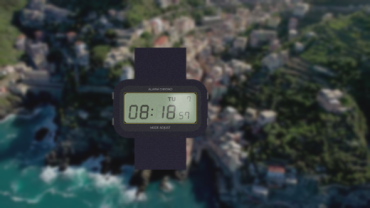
8:18:57
